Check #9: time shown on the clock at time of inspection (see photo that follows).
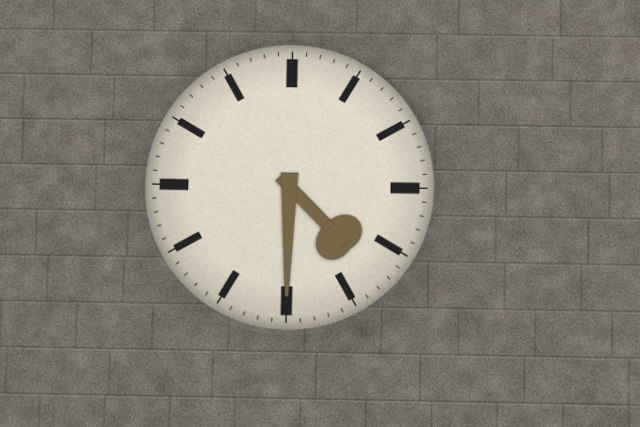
4:30
